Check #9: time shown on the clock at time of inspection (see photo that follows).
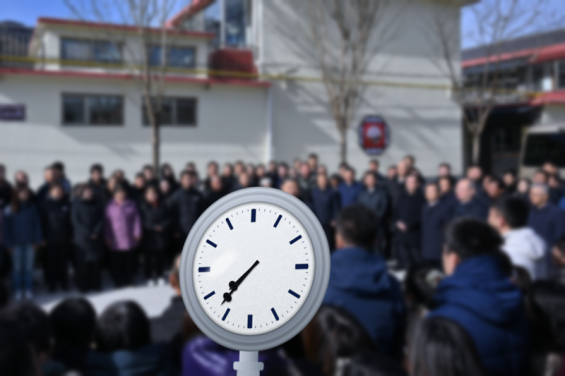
7:37
